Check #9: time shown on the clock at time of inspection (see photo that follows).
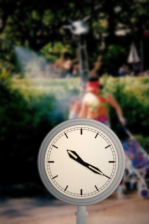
10:20
